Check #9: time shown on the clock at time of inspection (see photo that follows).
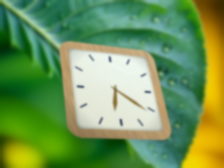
6:21
